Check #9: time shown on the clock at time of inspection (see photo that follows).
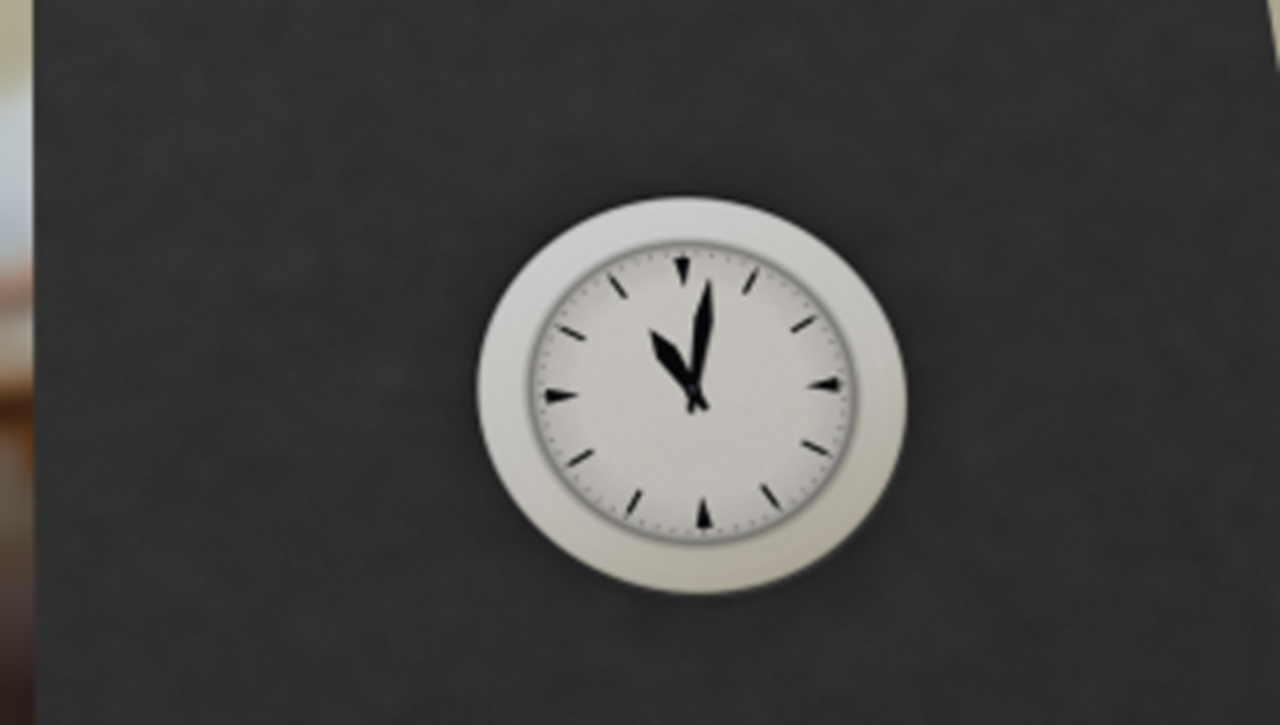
11:02
